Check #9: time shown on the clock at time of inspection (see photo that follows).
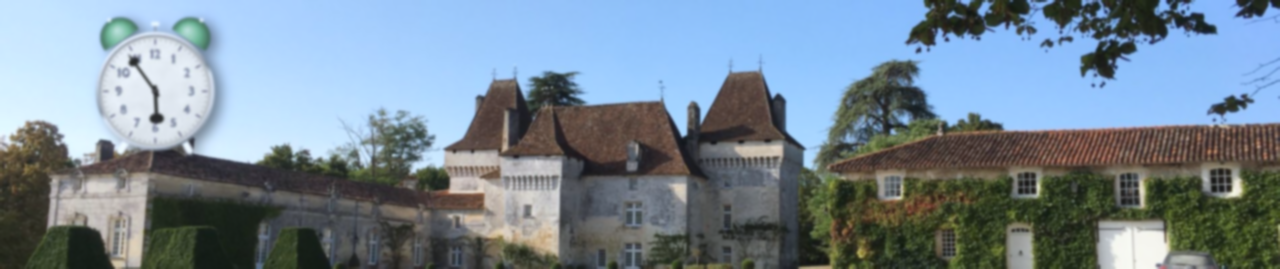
5:54
